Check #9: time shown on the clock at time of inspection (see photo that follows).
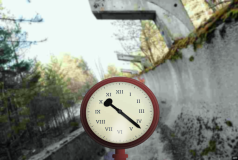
10:22
